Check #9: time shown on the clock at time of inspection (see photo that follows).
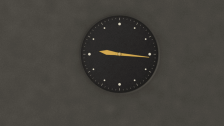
9:16
